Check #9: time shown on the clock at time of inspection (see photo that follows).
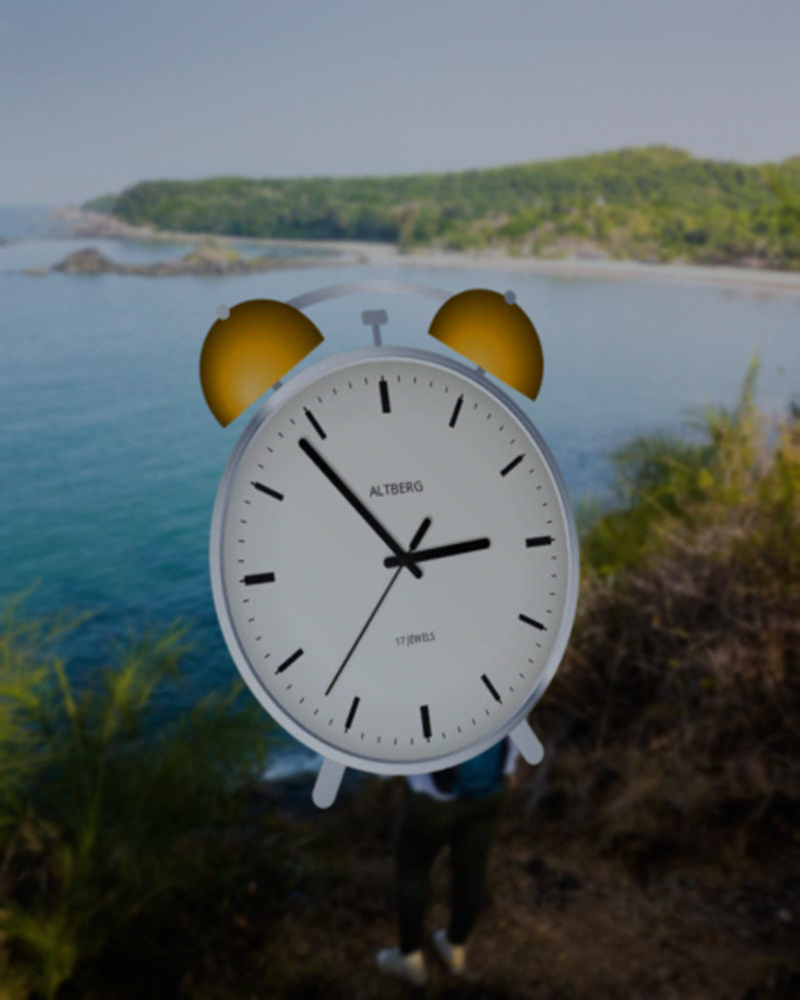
2:53:37
